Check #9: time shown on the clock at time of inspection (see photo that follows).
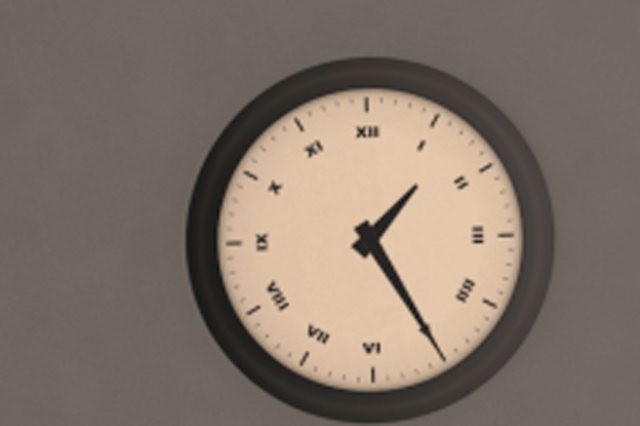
1:25
